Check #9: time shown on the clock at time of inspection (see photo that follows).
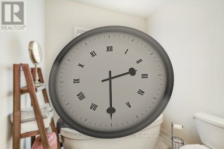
2:30
